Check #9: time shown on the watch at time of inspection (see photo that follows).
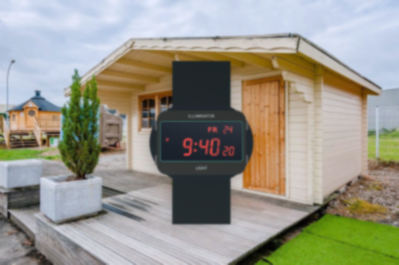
9:40
